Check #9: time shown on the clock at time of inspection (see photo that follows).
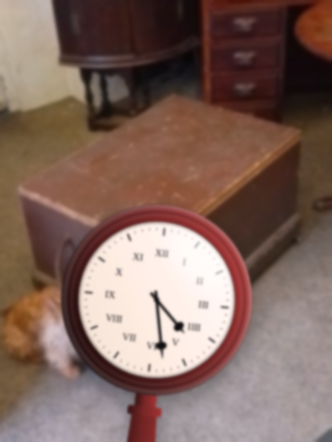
4:28
